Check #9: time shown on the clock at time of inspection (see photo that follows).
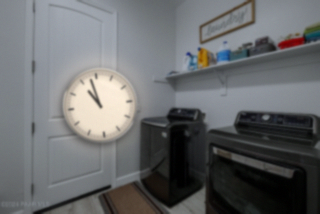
10:58
